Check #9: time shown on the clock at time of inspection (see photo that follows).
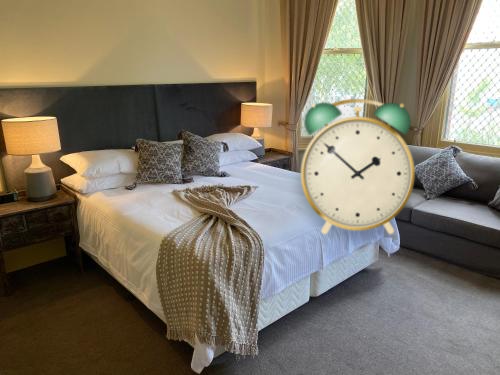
1:52
